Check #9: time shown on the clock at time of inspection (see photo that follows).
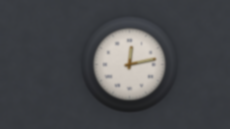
12:13
